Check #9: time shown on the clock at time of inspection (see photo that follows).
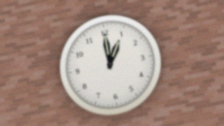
1:00
